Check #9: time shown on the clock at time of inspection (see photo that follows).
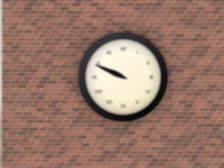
9:49
